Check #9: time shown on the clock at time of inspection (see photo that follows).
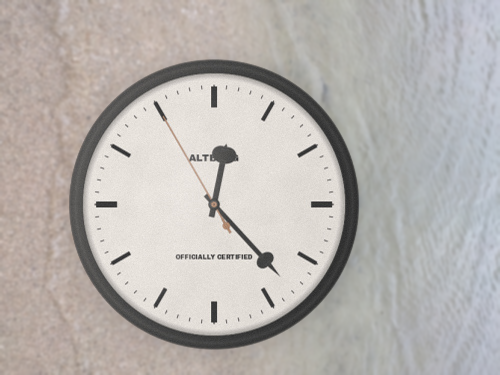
12:22:55
